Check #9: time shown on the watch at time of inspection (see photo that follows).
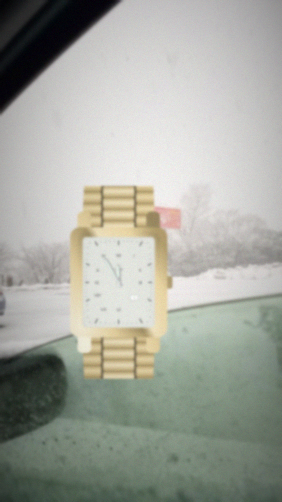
11:55
